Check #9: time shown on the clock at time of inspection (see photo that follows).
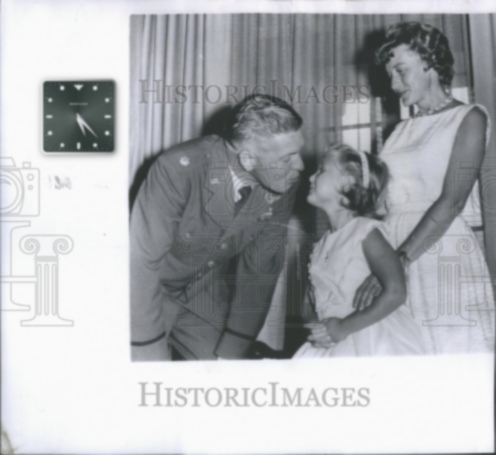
5:23
